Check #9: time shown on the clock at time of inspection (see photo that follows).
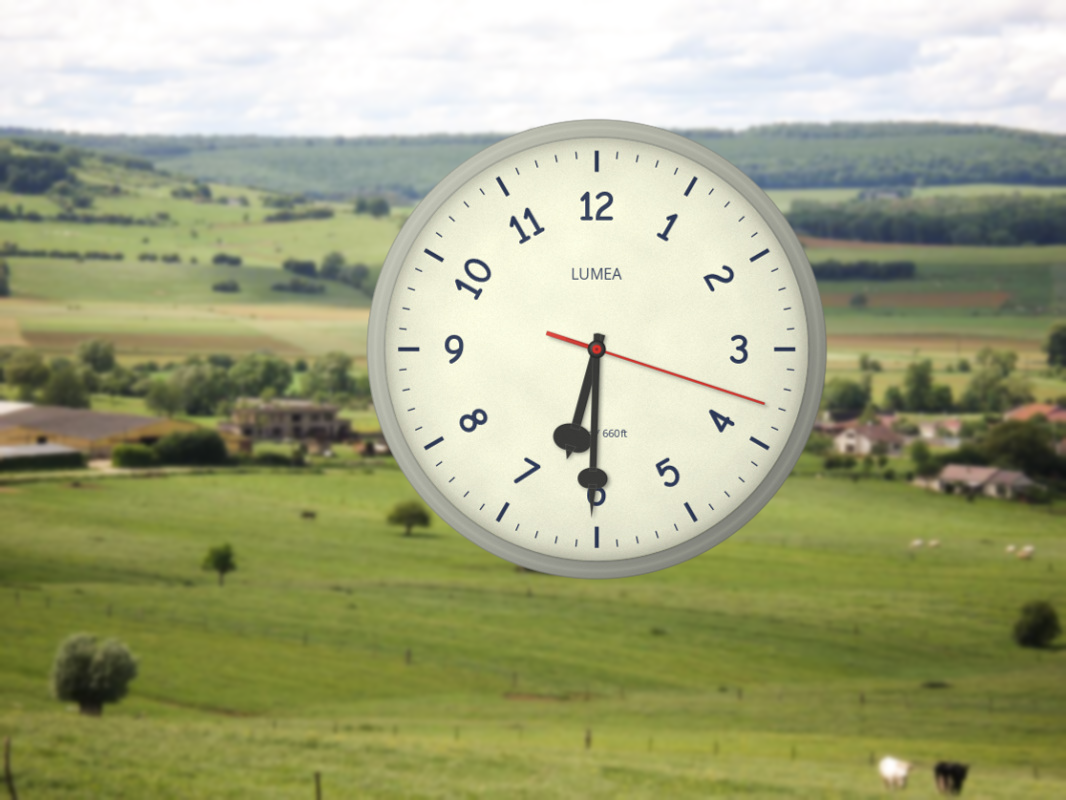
6:30:18
